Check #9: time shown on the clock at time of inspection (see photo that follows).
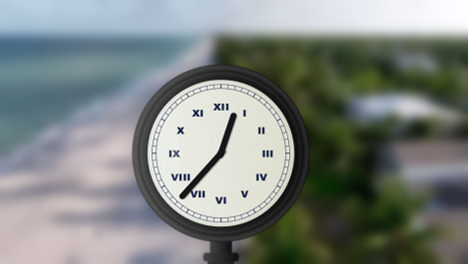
12:37
